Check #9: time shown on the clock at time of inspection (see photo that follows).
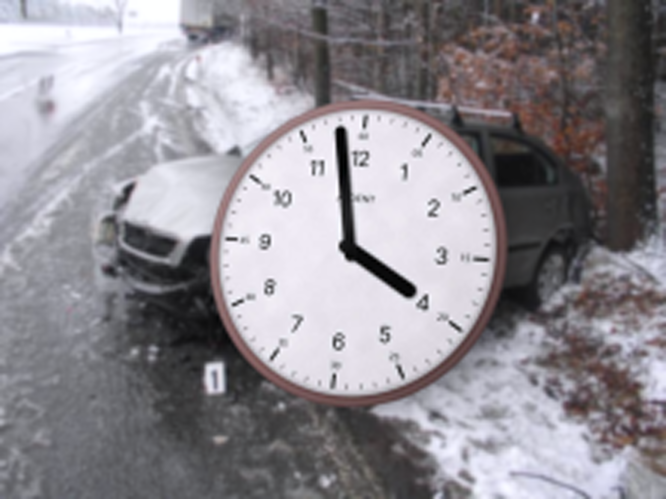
3:58
